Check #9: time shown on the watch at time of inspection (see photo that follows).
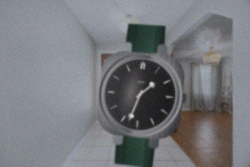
1:33
